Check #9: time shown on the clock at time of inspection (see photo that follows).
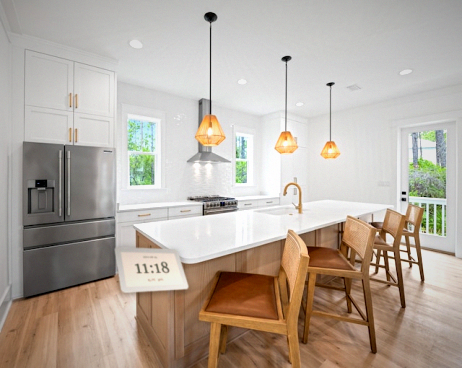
11:18
